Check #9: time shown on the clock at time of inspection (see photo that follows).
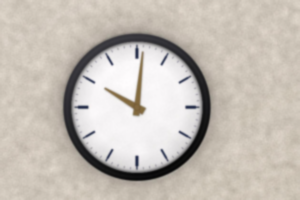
10:01
